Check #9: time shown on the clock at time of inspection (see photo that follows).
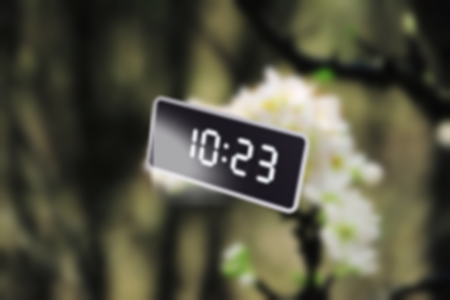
10:23
